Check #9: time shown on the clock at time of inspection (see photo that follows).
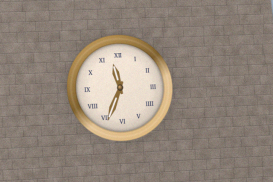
11:34
